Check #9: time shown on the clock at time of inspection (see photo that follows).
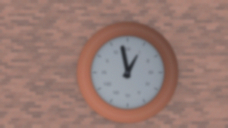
12:58
